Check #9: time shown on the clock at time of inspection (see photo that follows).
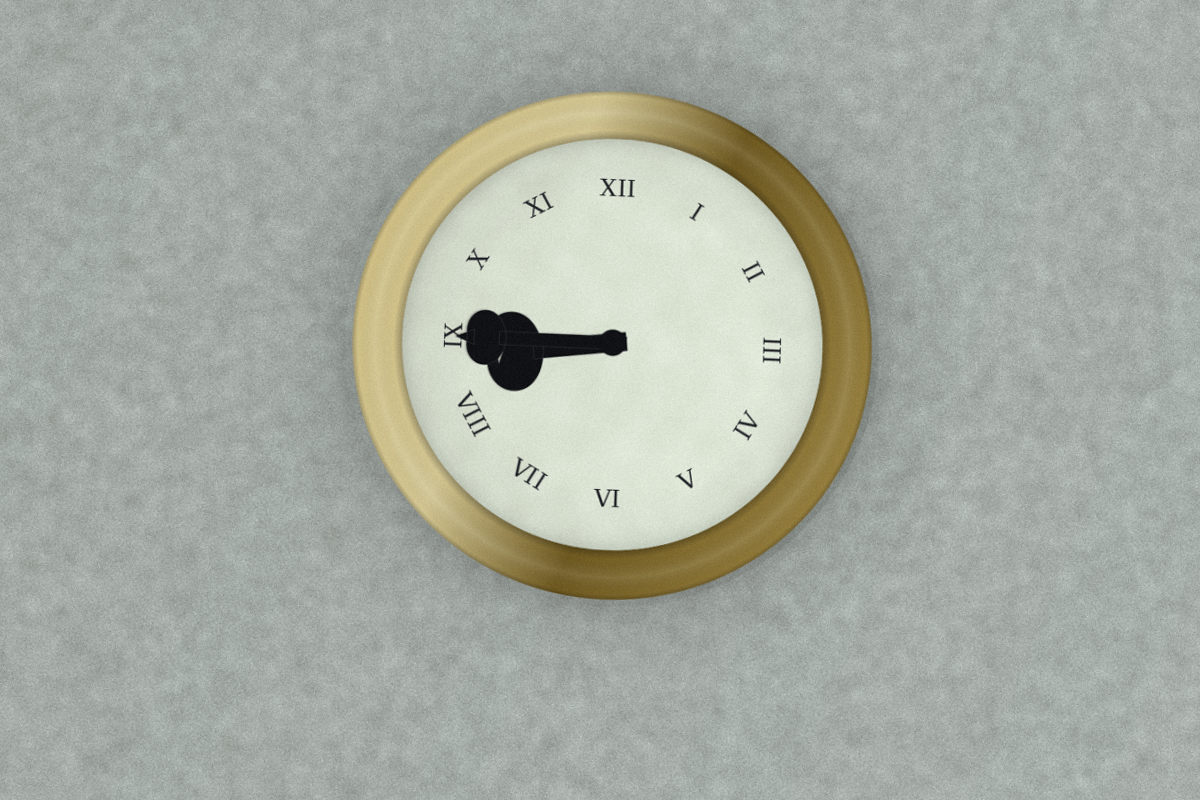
8:45
